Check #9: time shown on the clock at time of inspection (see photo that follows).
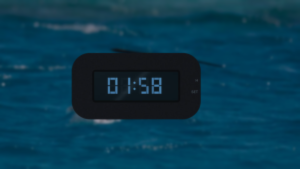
1:58
